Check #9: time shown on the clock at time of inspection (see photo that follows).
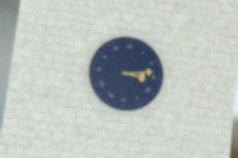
3:13
